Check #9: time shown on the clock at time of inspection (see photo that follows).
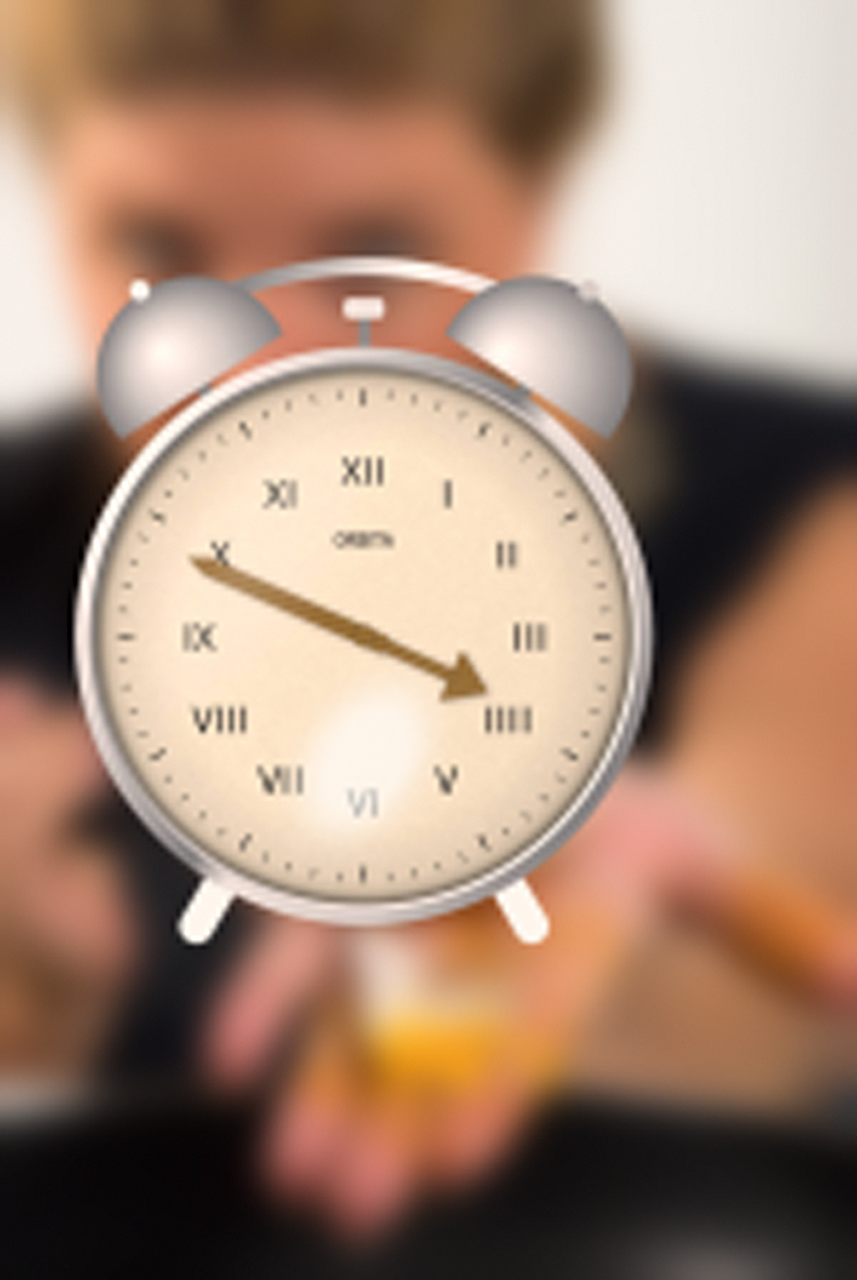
3:49
